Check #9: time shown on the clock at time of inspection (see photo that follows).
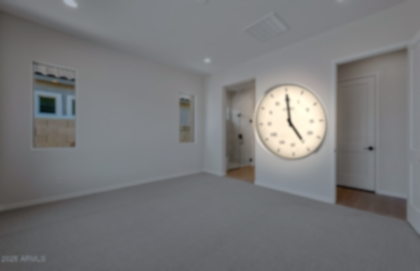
5:00
